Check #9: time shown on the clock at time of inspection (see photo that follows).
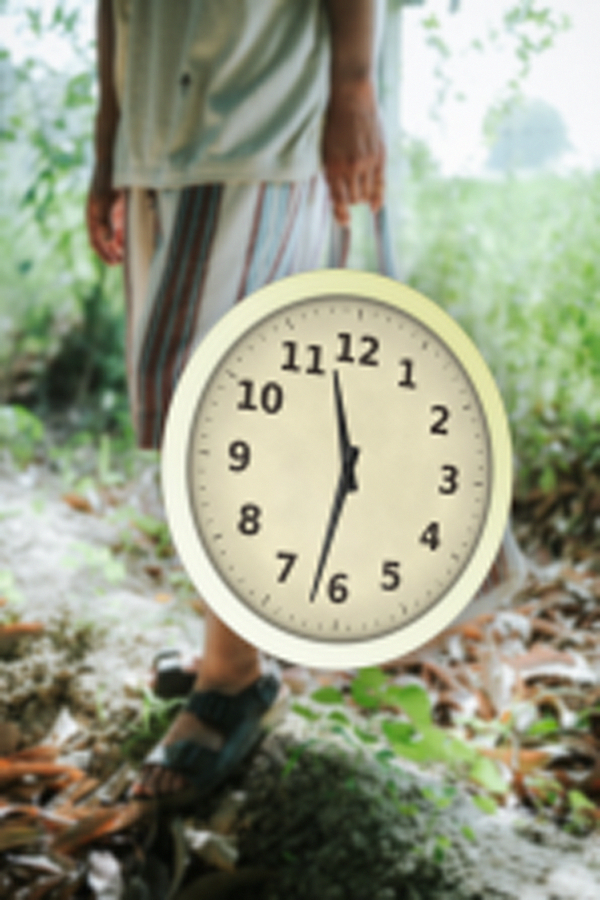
11:32
